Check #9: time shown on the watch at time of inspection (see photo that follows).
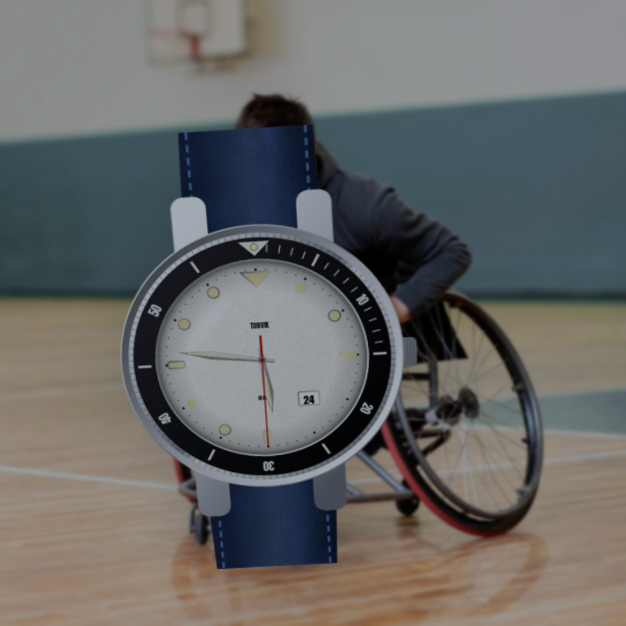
5:46:30
